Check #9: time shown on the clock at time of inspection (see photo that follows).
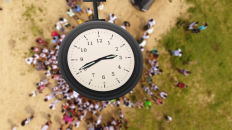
2:41
